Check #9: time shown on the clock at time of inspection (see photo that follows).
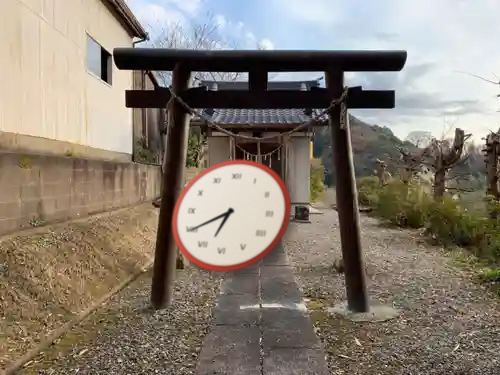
6:40
